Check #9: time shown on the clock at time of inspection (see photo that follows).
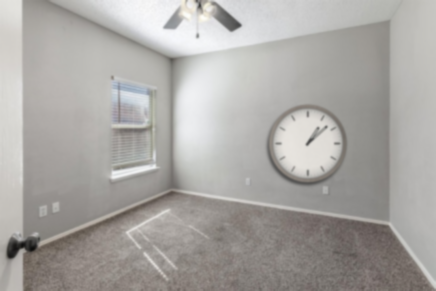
1:08
